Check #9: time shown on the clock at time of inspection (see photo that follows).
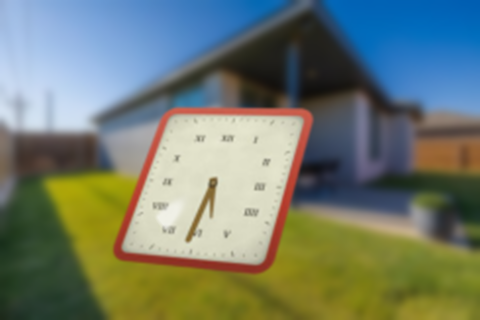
5:31
